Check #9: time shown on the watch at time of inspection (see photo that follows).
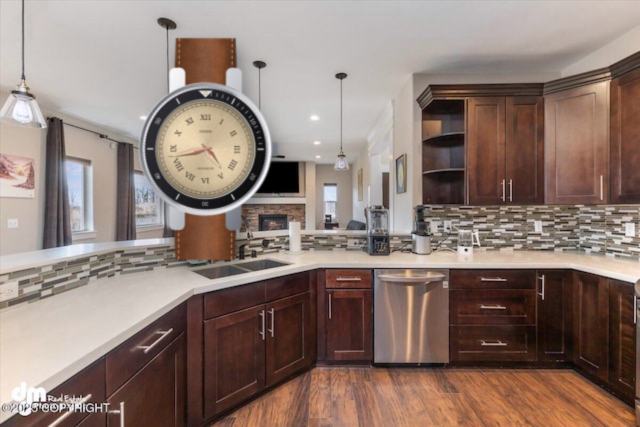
4:43
